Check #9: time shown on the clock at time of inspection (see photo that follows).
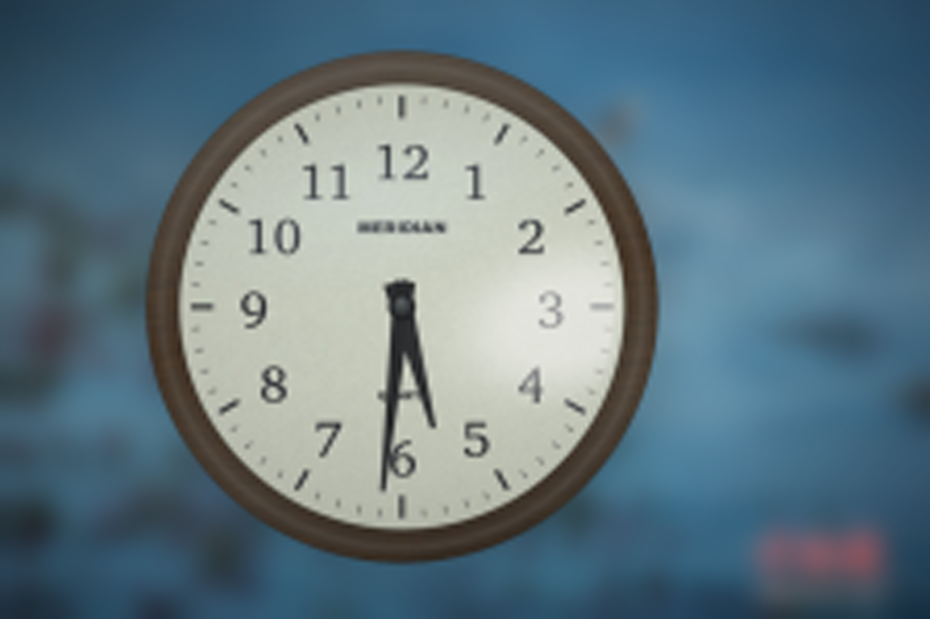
5:31
